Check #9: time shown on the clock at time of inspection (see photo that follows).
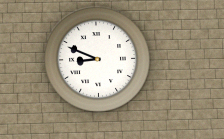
8:49
